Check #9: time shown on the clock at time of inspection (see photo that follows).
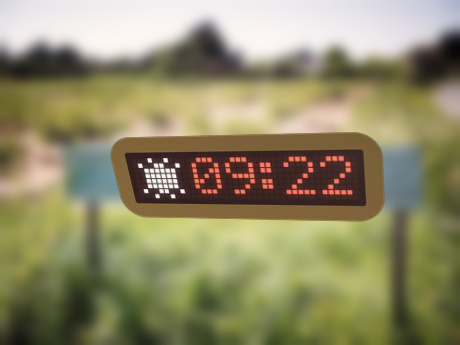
9:22
